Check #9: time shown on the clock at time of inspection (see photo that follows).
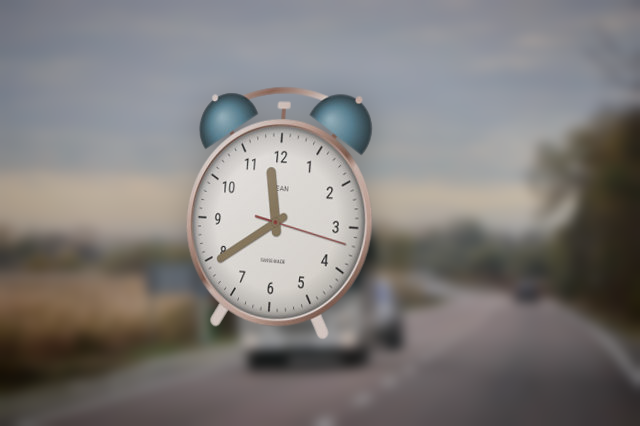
11:39:17
